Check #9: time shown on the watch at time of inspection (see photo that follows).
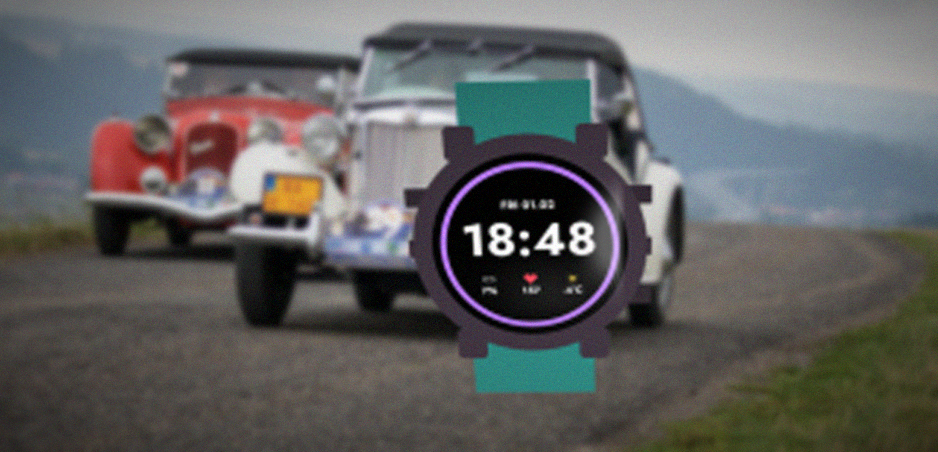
18:48
